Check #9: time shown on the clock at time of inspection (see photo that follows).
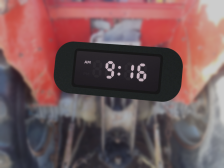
9:16
